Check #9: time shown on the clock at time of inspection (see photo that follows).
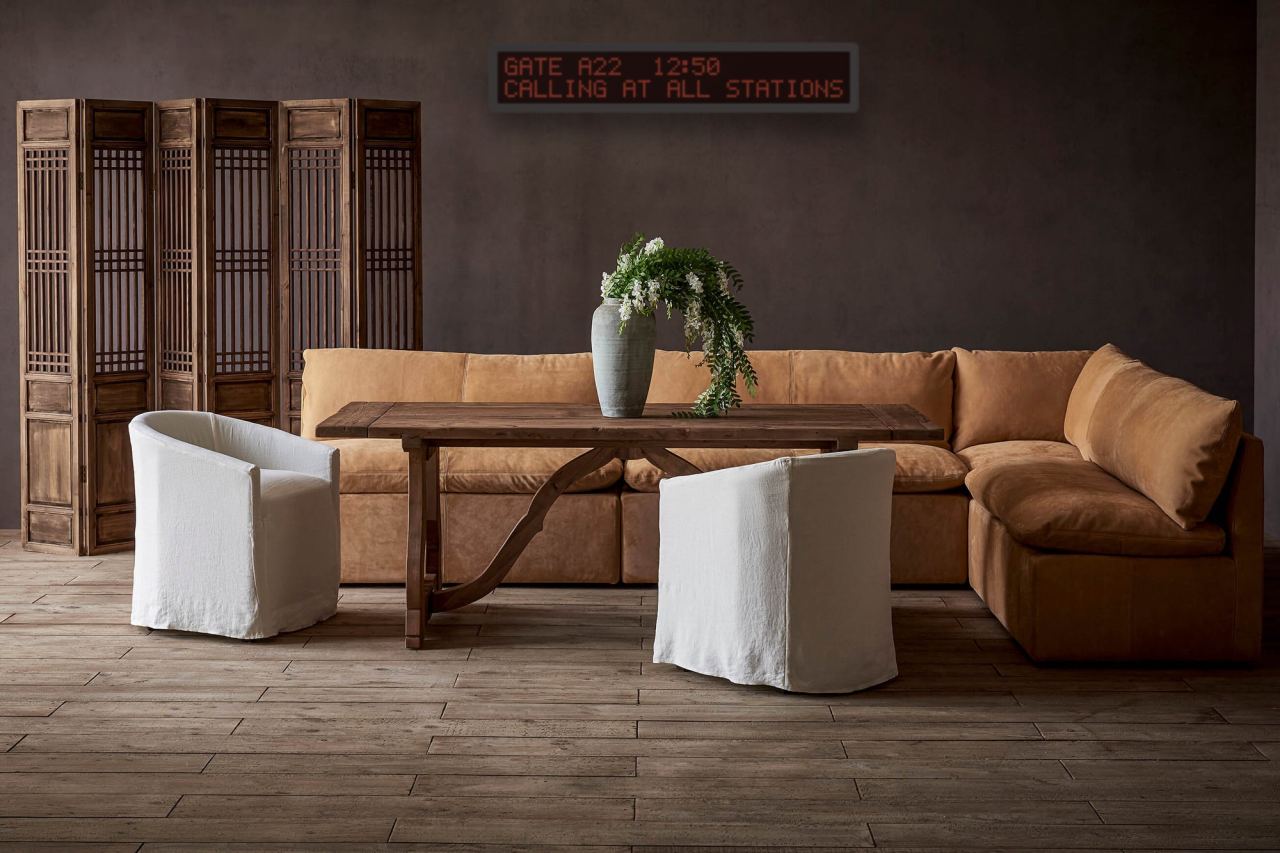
12:50
